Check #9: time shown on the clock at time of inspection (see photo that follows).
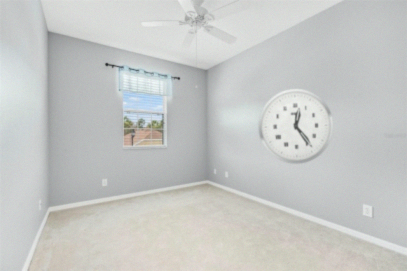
12:24
